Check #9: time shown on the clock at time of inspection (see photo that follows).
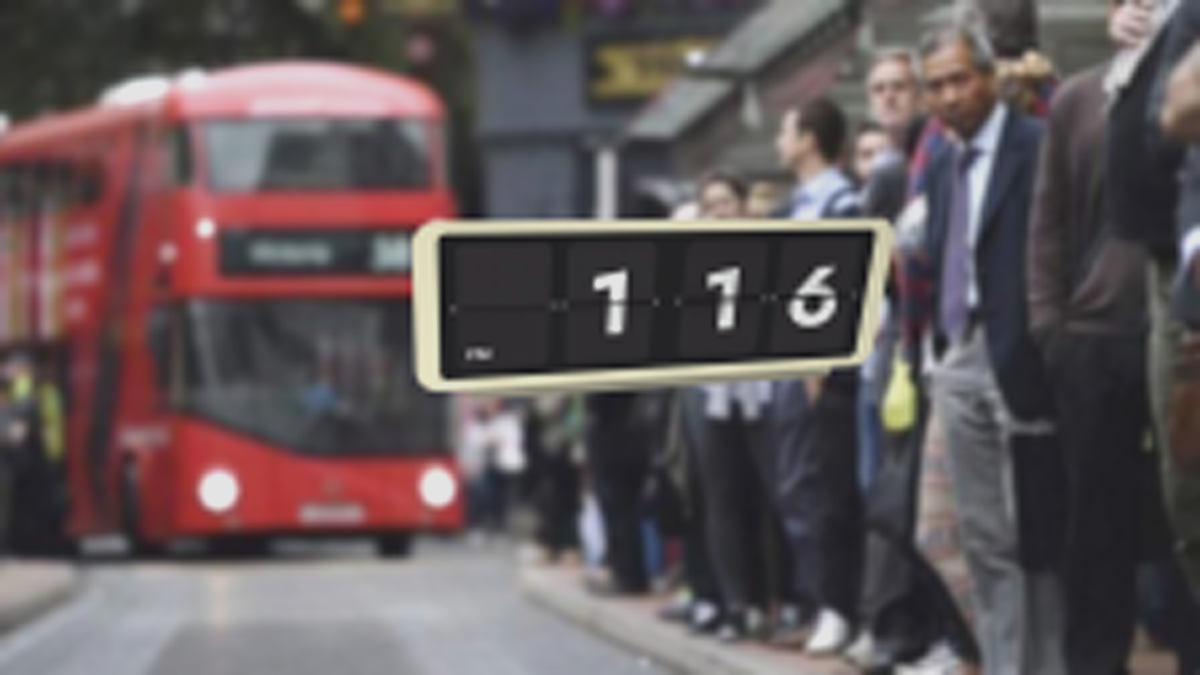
1:16
